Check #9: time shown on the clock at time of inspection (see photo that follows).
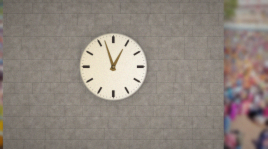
12:57
